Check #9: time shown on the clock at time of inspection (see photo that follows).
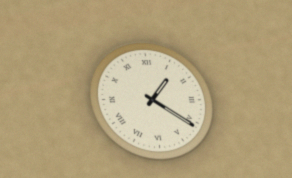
1:21
